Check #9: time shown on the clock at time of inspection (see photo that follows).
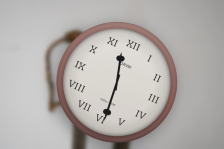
11:29
